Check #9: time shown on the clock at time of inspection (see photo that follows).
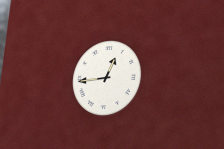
12:44
